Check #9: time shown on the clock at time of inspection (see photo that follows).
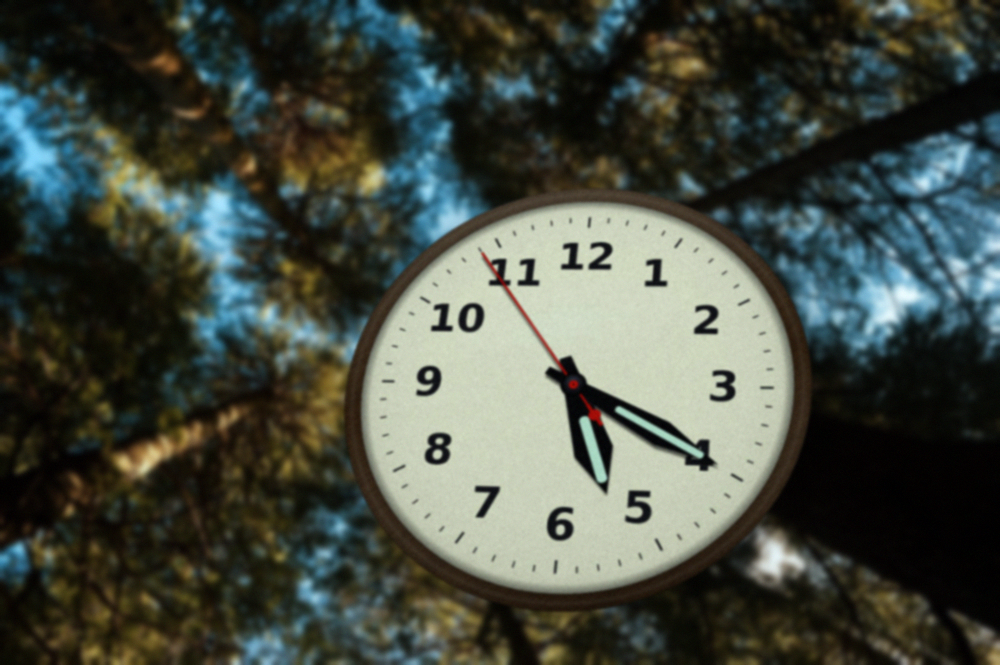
5:19:54
